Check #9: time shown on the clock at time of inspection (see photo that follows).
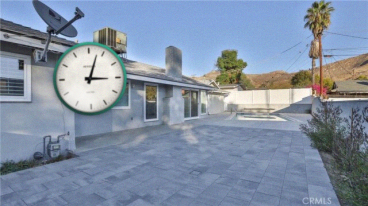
3:03
